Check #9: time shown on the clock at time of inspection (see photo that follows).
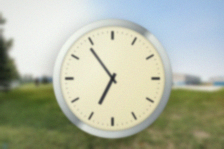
6:54
